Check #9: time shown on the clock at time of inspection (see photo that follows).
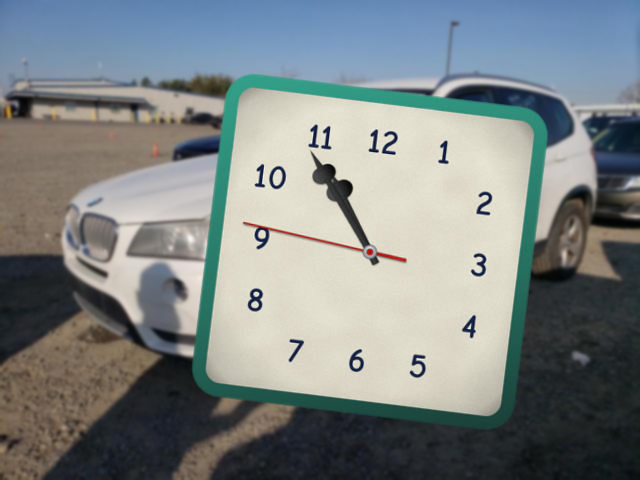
10:53:46
